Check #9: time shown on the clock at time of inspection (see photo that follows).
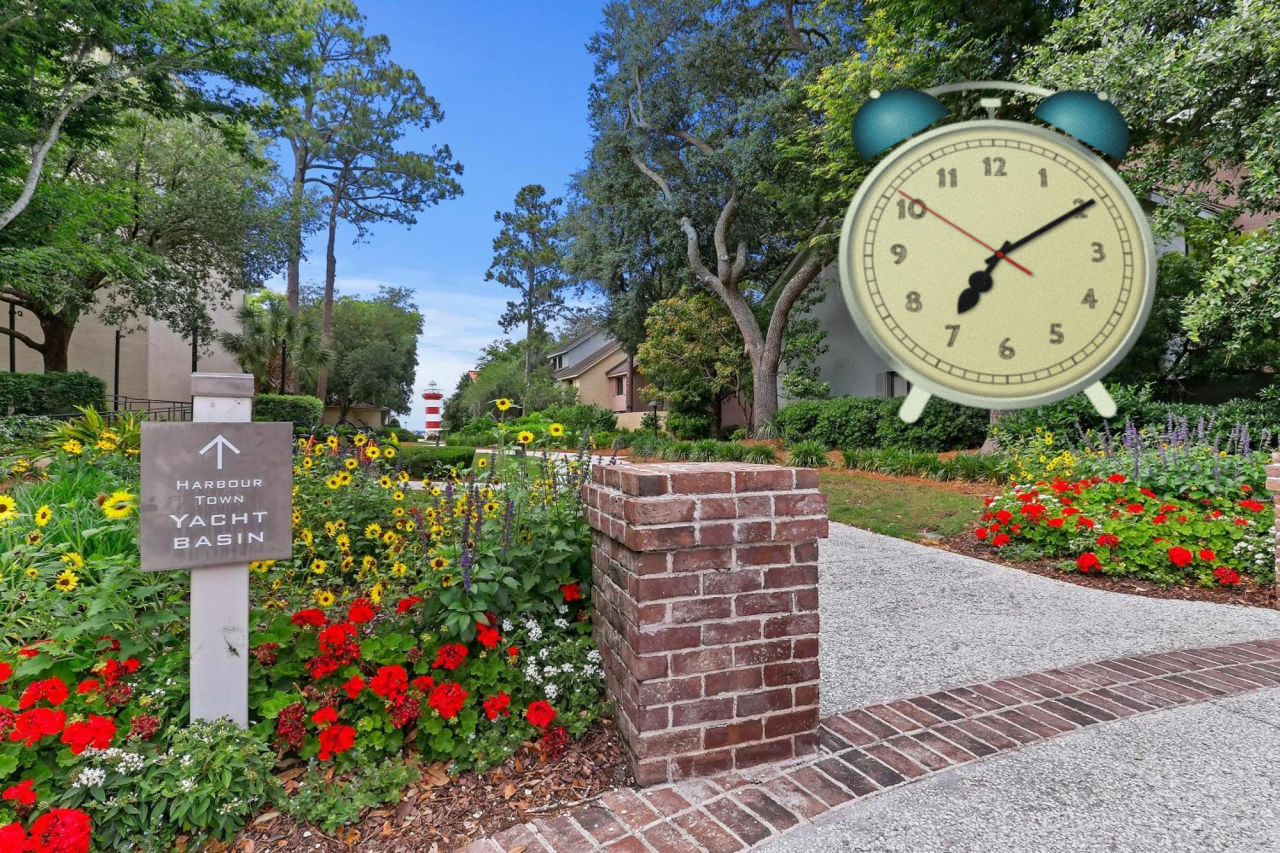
7:09:51
